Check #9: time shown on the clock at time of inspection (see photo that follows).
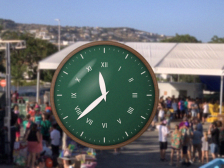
11:38
